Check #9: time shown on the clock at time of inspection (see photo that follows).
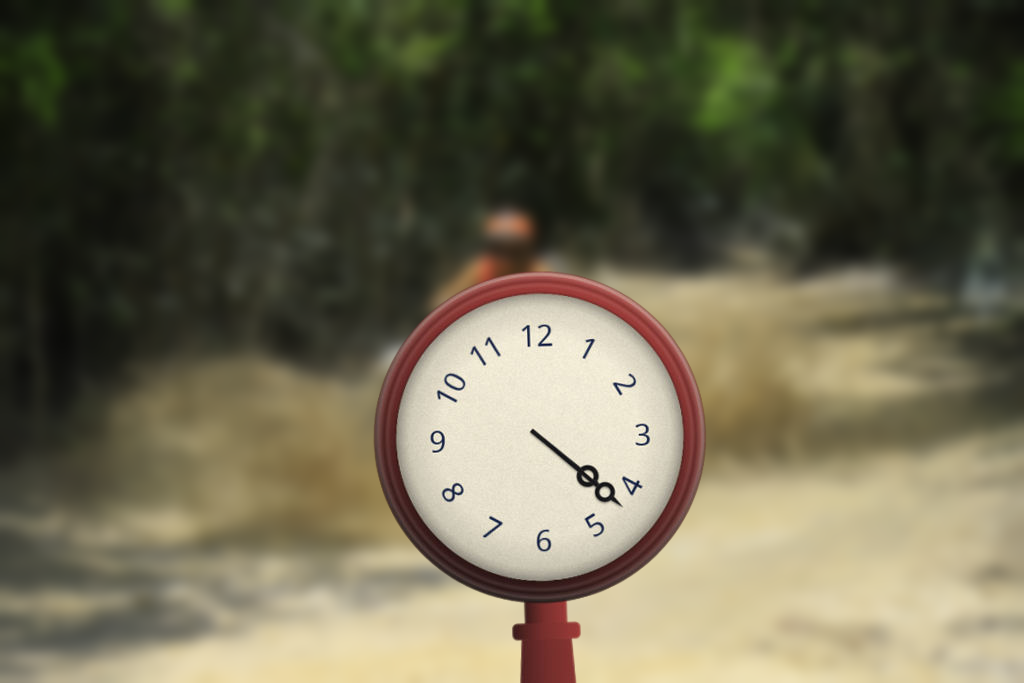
4:22
